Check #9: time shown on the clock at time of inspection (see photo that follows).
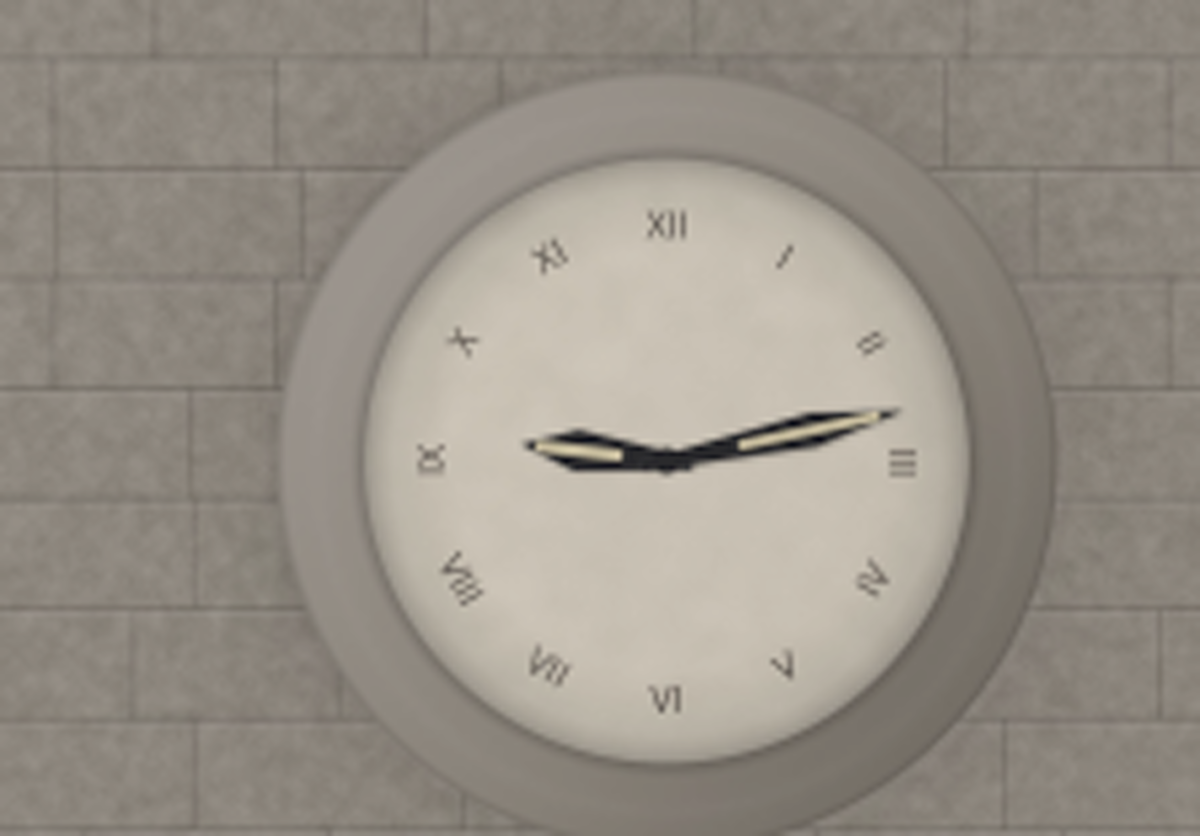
9:13
